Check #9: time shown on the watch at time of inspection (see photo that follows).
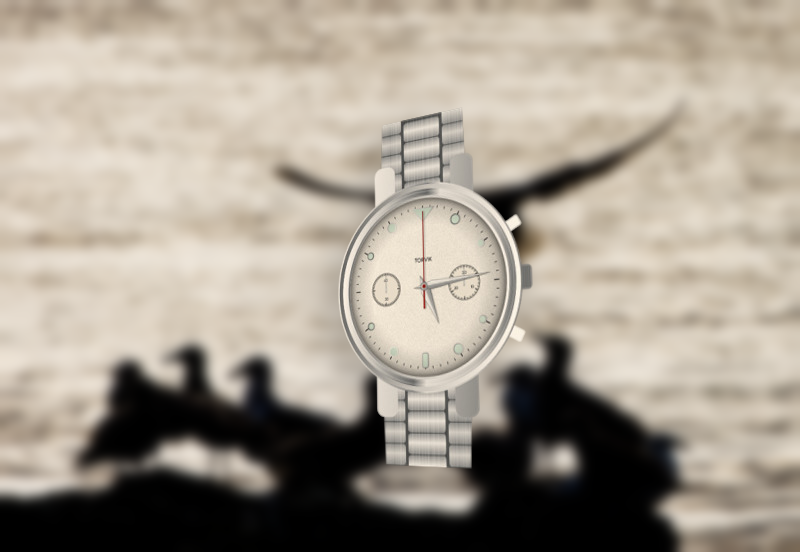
5:14
